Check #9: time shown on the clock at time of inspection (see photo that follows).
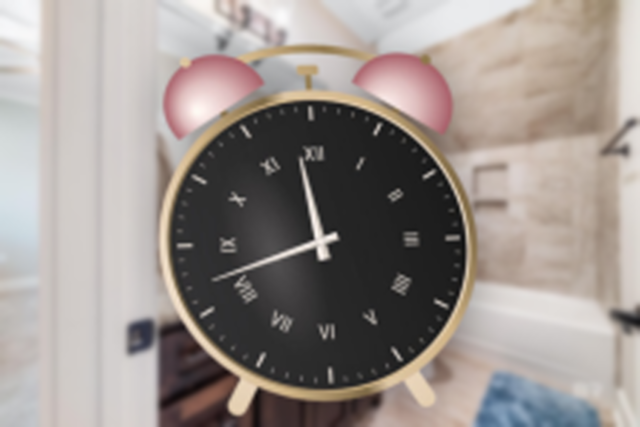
11:42
